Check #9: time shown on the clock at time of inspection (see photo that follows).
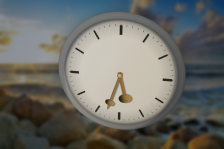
5:33
